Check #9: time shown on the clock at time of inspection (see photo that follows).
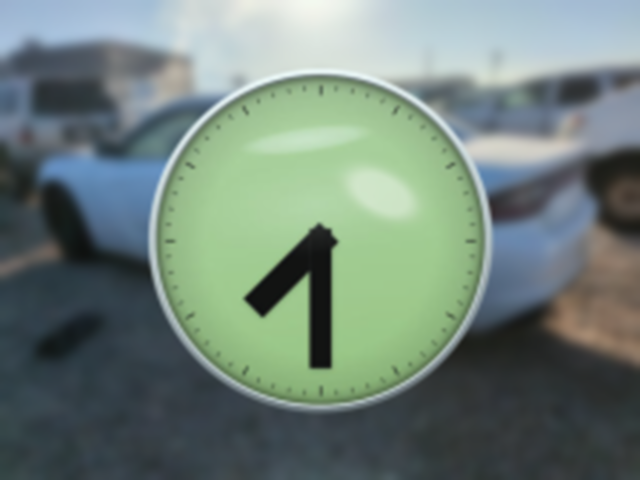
7:30
